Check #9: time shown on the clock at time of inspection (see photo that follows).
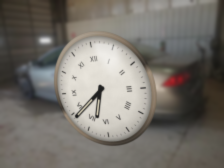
6:39
